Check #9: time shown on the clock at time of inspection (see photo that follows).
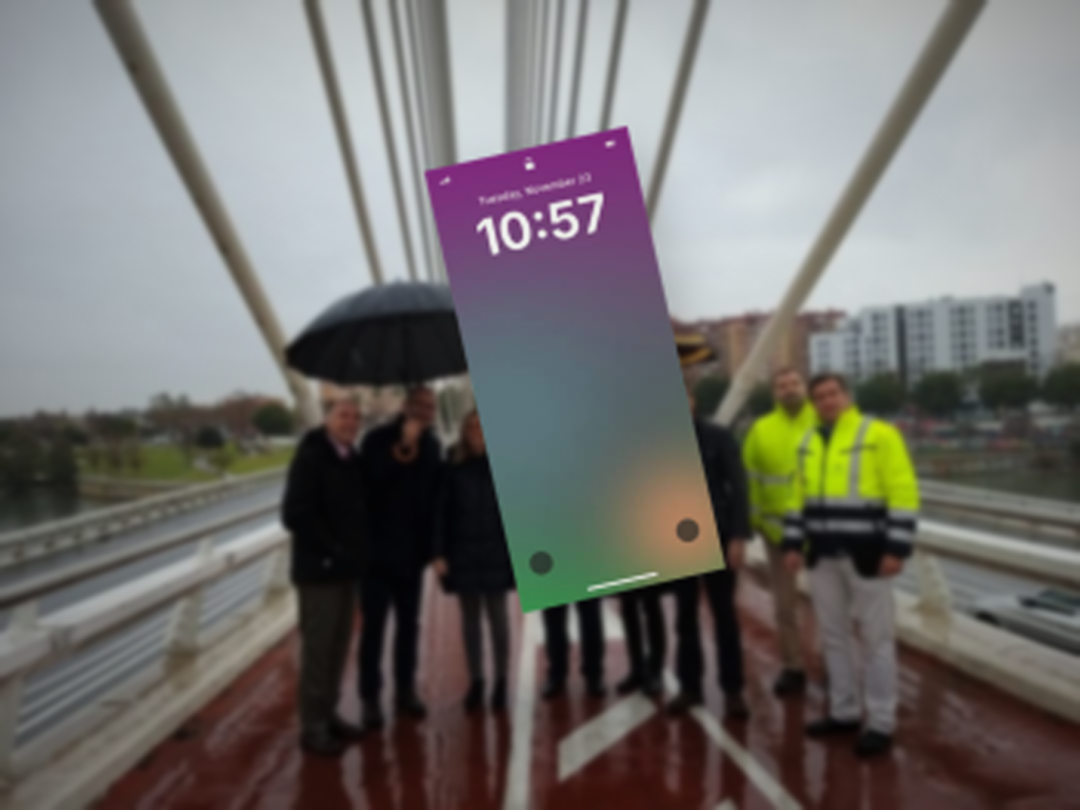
10:57
